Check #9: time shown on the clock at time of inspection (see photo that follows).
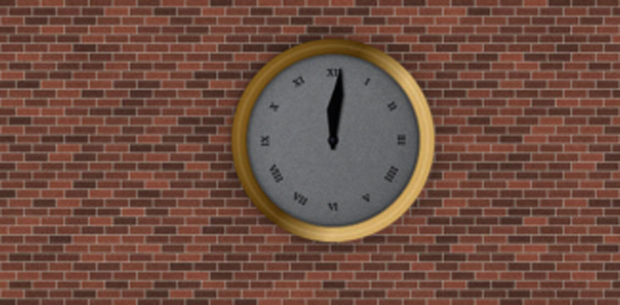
12:01
